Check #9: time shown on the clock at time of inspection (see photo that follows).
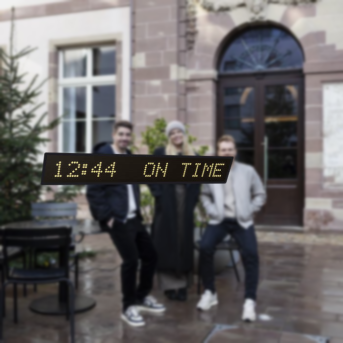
12:44
